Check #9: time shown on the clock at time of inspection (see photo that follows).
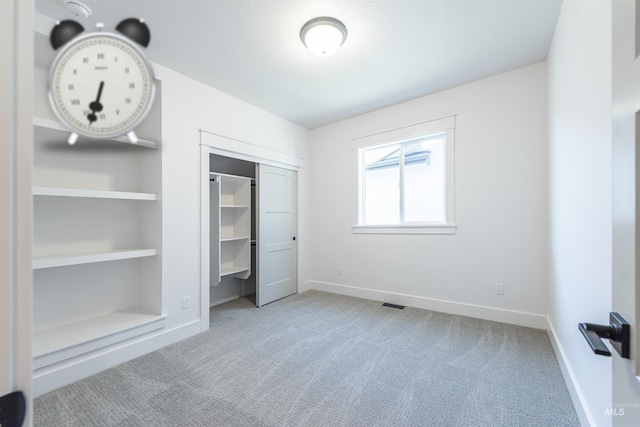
6:33
